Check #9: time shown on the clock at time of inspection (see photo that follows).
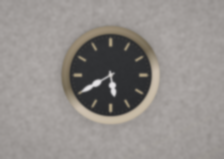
5:40
